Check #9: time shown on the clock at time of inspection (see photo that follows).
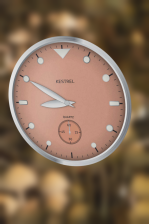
8:50
